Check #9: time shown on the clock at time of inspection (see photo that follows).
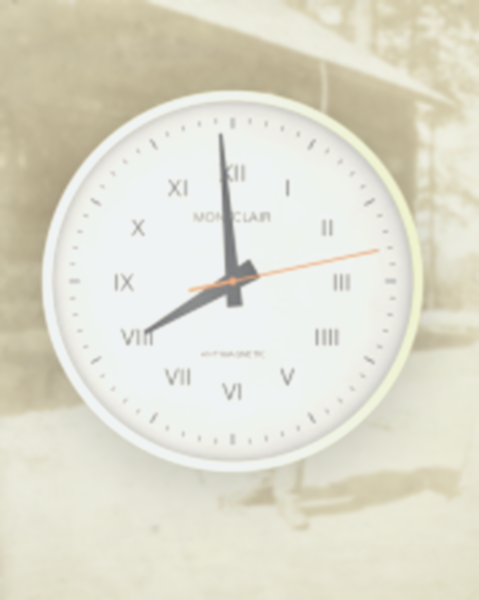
7:59:13
